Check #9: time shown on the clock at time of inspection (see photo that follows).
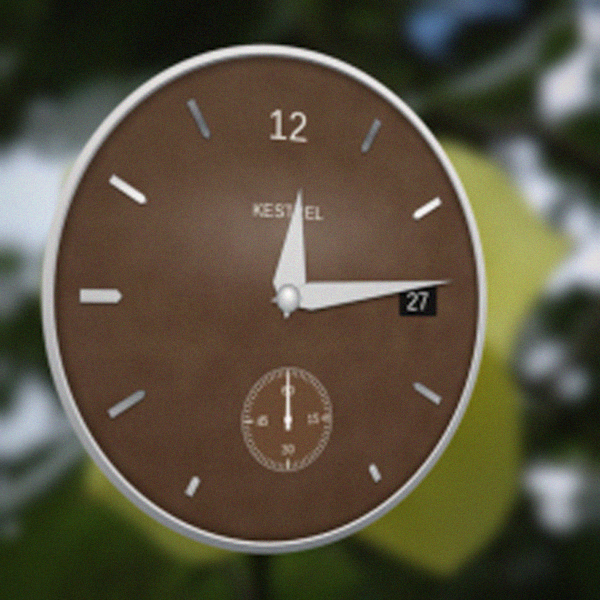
12:14
